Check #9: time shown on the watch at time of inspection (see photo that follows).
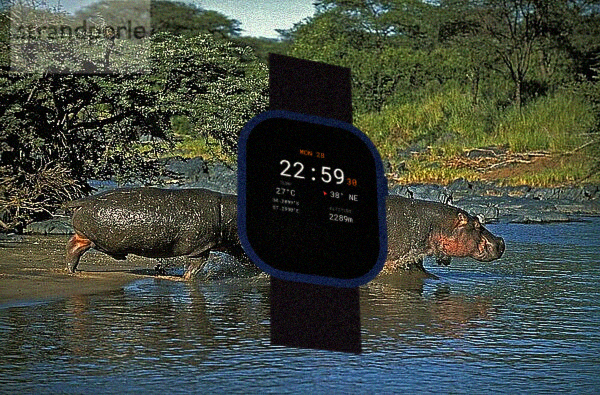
22:59:30
